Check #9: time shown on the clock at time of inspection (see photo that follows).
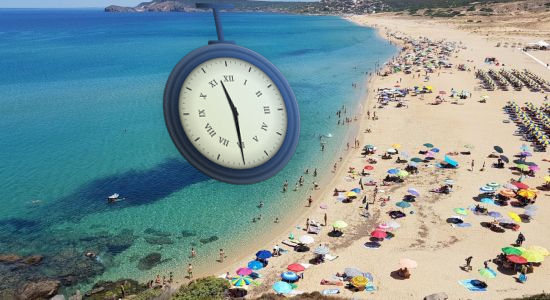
11:30
